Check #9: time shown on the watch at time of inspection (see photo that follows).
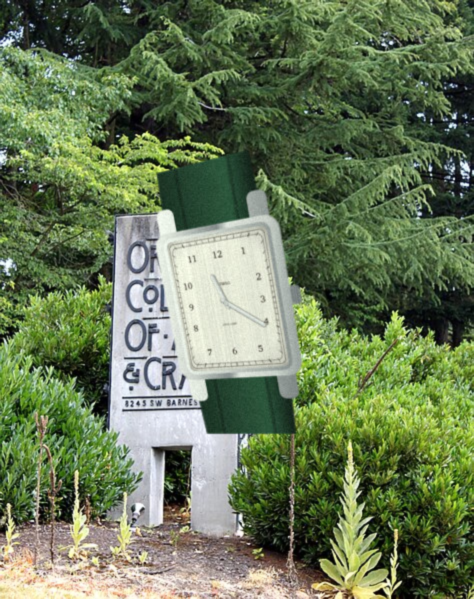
11:21
